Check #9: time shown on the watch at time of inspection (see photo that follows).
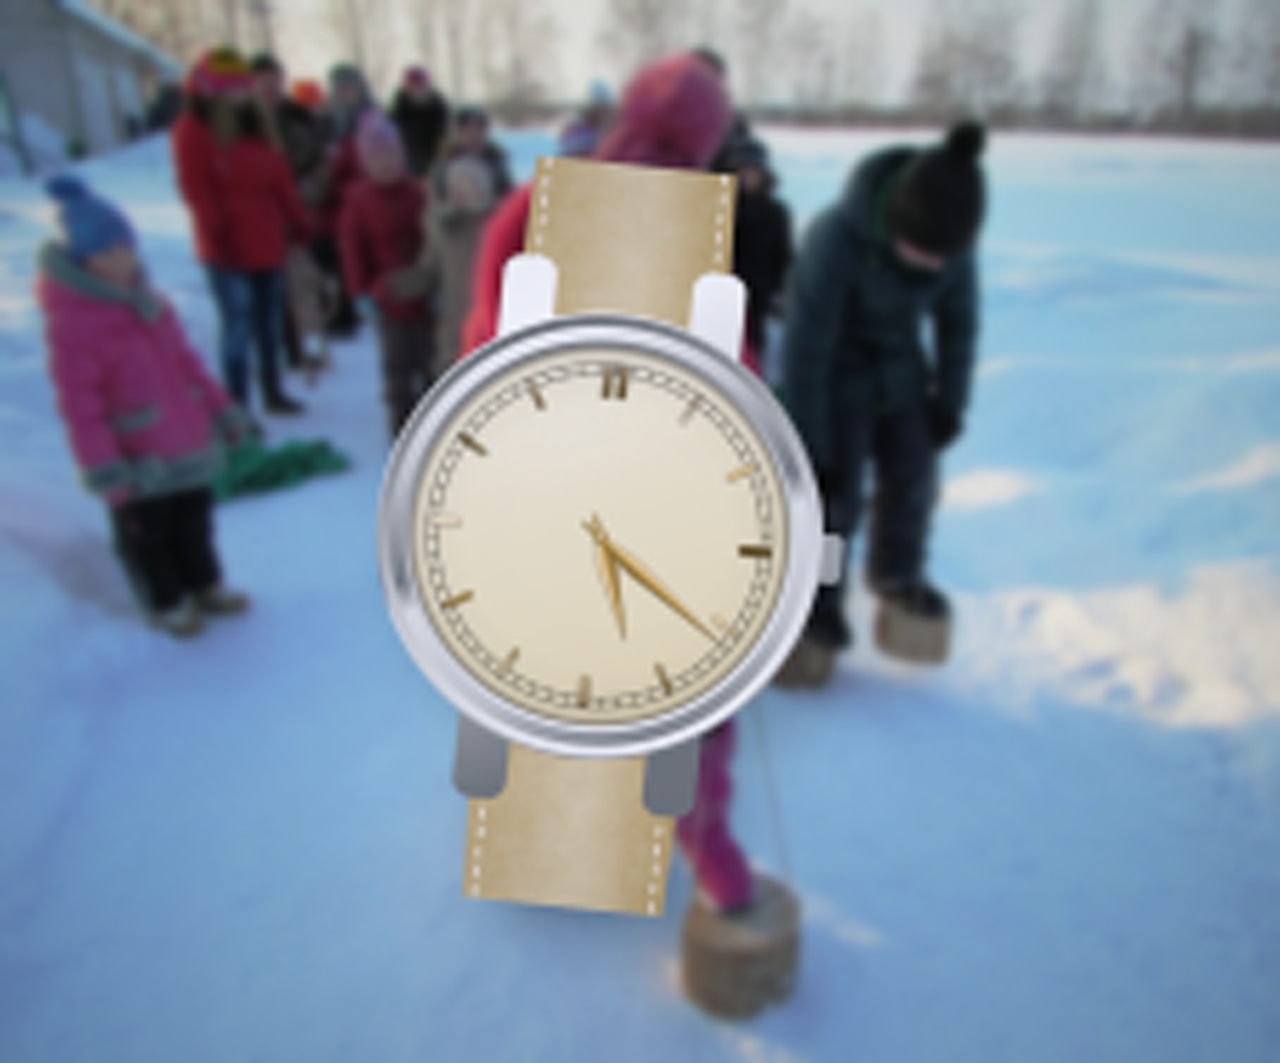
5:21
